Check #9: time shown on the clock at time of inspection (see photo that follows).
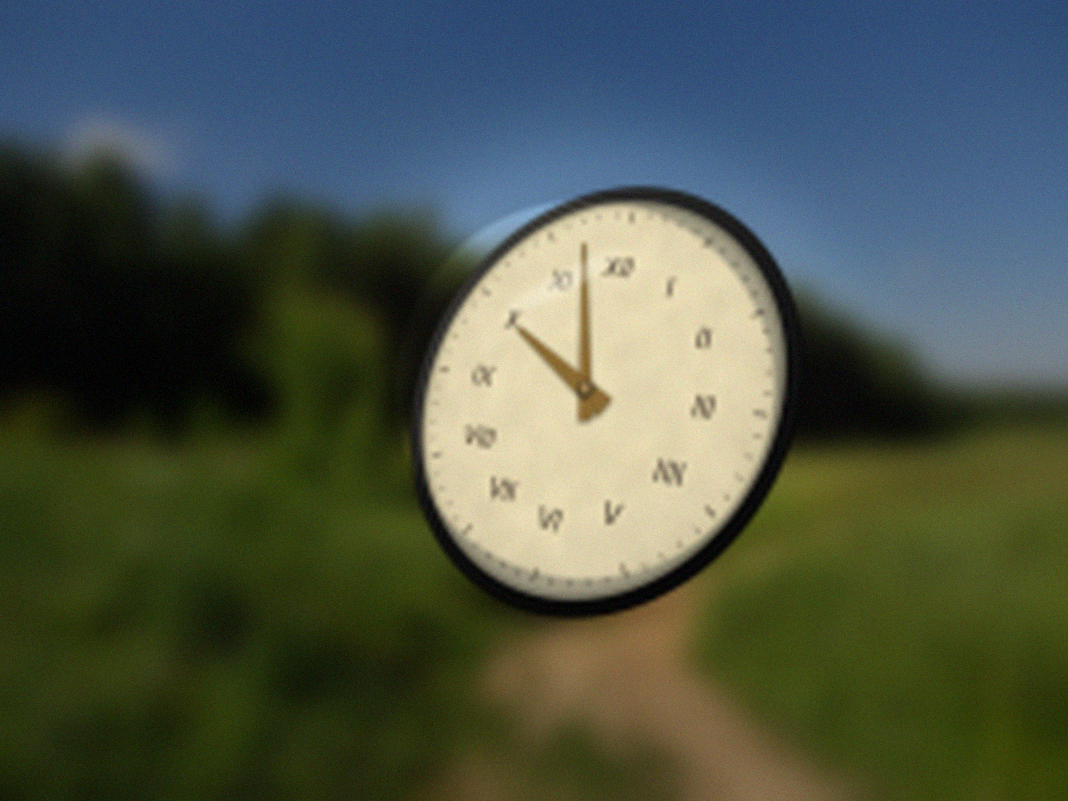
9:57
